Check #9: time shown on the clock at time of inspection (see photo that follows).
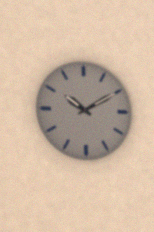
10:10
